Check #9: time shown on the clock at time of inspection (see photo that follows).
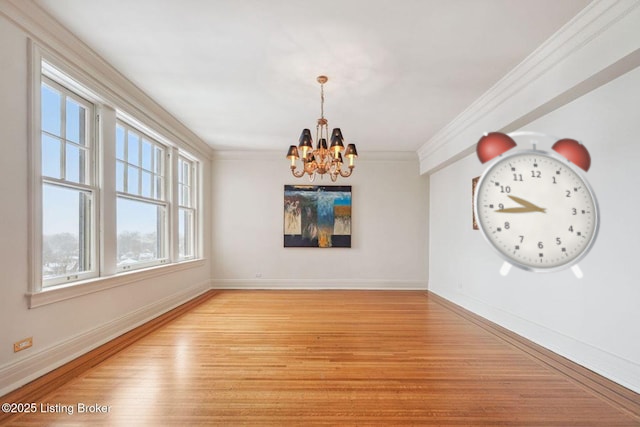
9:44
